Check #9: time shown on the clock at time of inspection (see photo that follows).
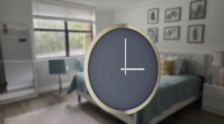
3:00
